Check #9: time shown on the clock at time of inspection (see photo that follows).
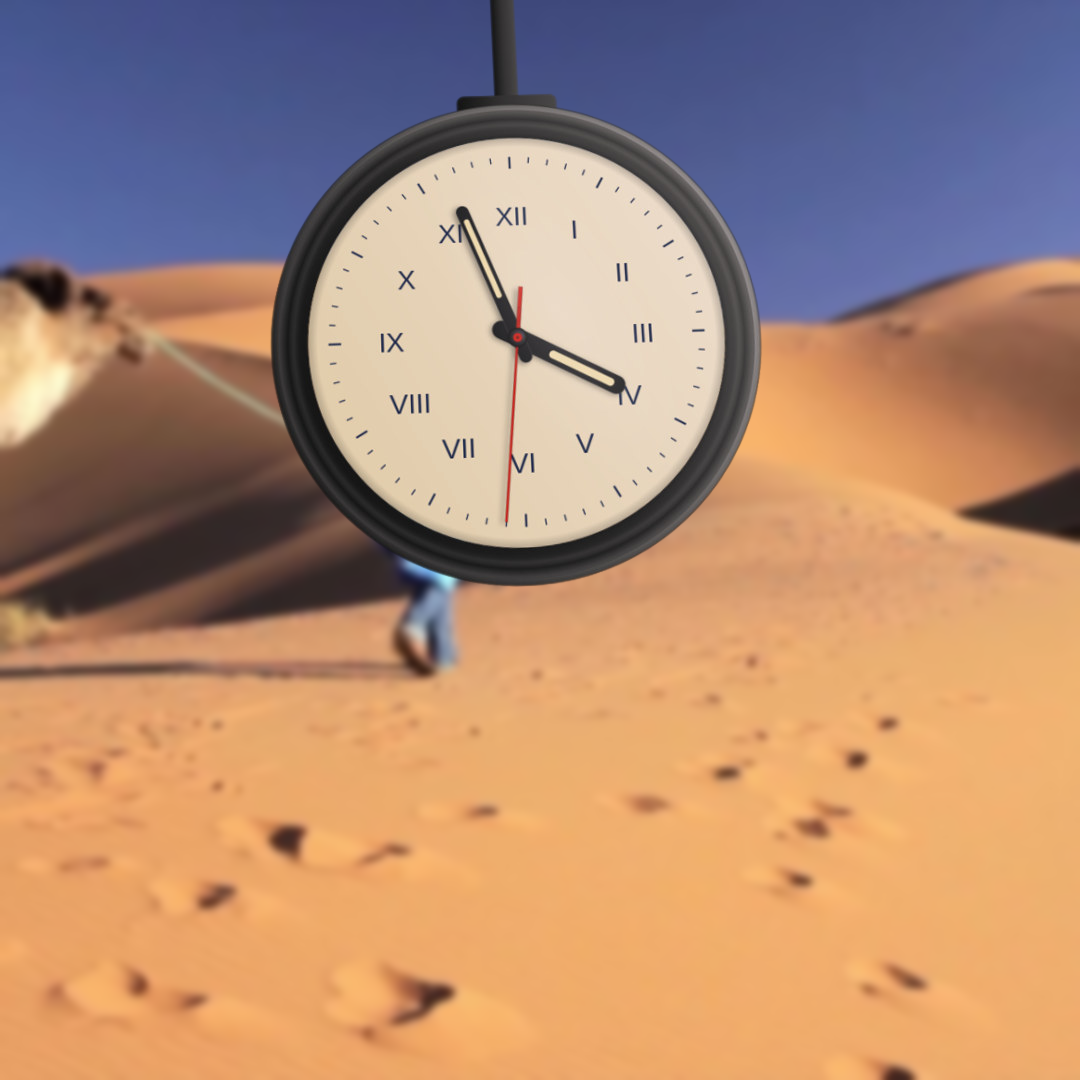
3:56:31
